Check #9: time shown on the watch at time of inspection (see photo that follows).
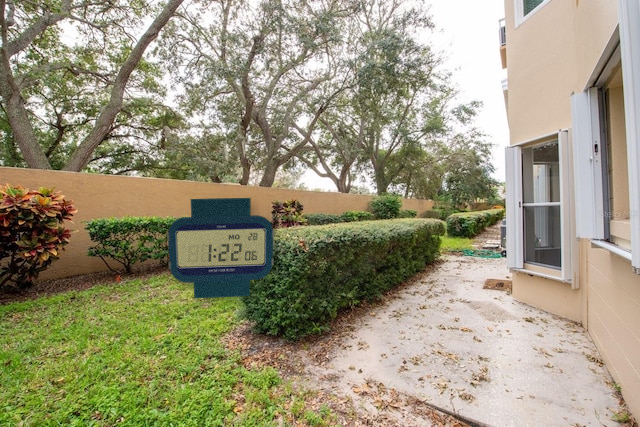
1:22:06
